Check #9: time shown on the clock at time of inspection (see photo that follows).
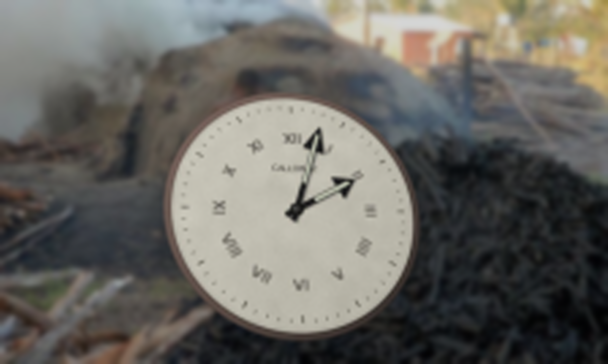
2:03
